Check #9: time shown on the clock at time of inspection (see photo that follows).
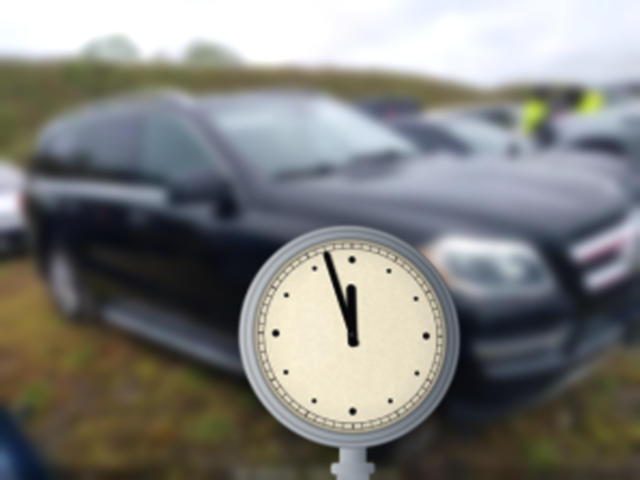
11:57
